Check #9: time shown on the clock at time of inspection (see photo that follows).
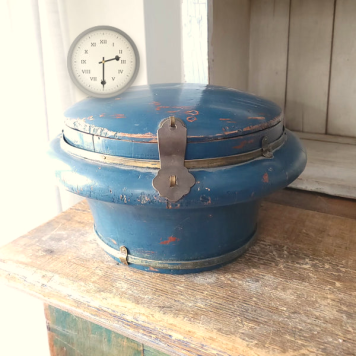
2:30
